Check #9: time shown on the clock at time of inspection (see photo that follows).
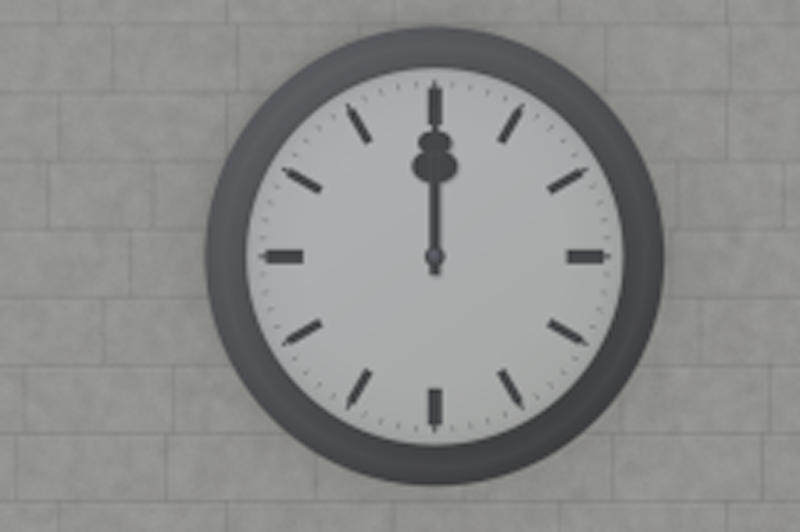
12:00
